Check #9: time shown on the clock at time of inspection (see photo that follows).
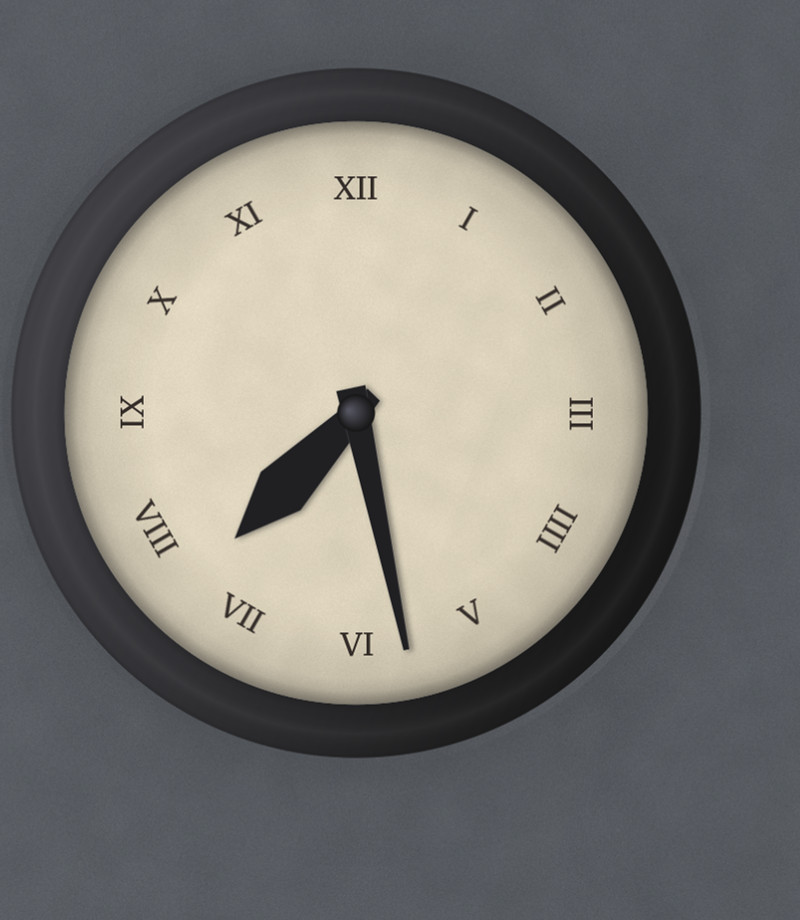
7:28
